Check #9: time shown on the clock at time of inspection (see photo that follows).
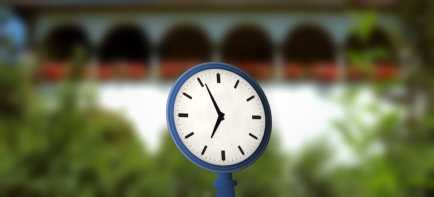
6:56
